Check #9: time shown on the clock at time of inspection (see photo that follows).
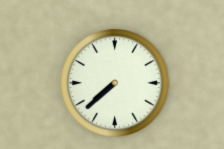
7:38
